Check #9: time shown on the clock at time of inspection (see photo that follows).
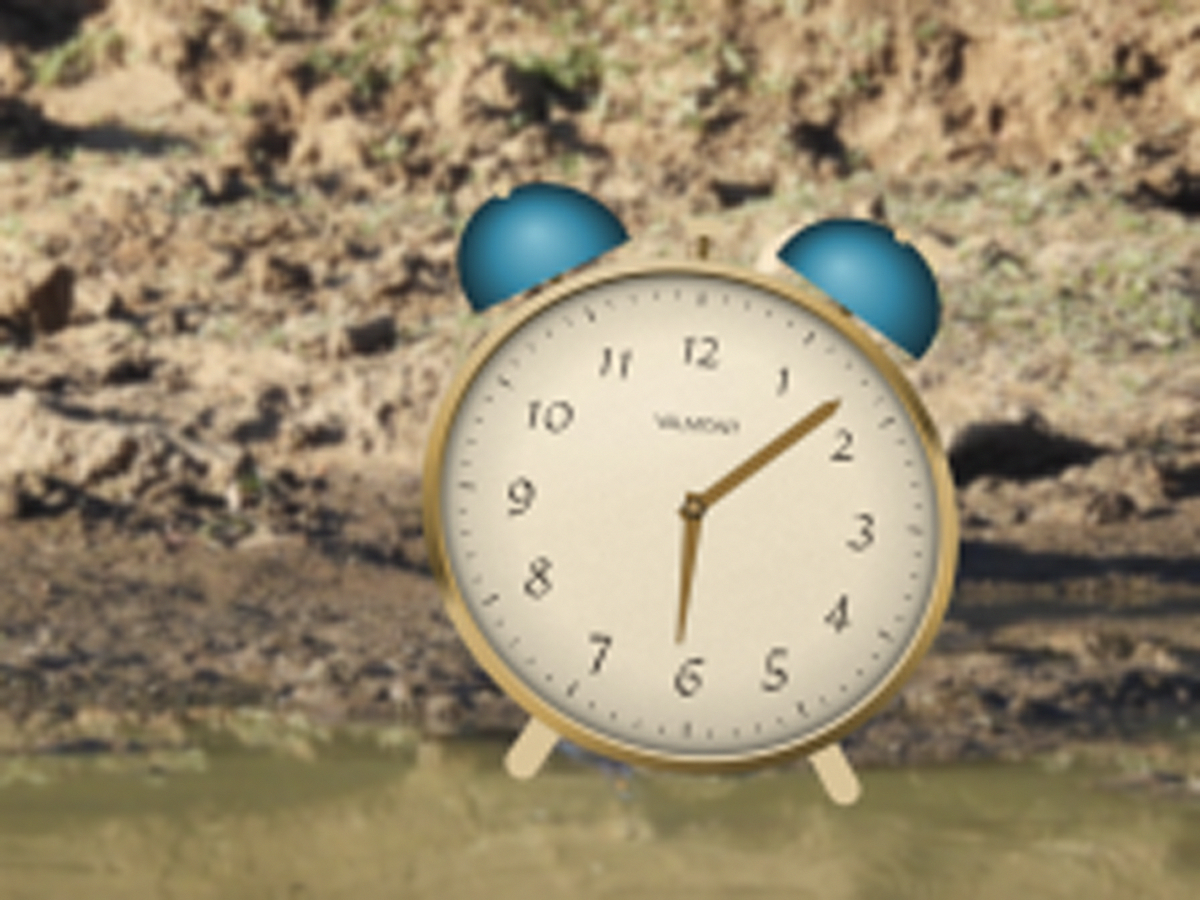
6:08
